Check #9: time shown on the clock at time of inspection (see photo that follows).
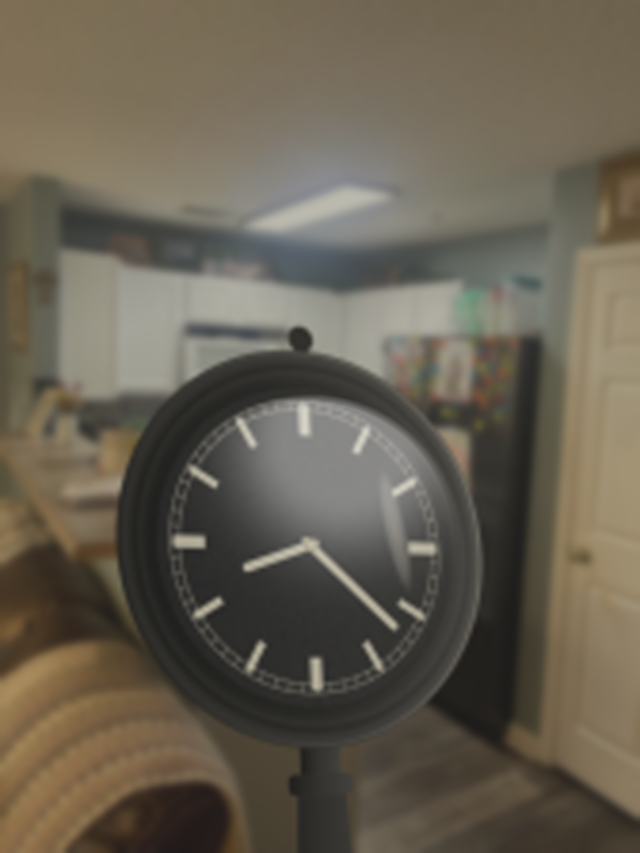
8:22
